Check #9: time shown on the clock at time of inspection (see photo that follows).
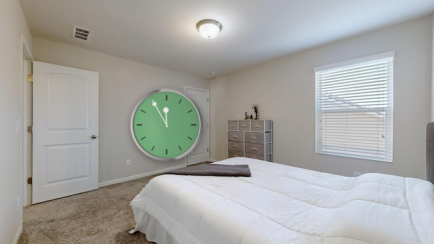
11:55
